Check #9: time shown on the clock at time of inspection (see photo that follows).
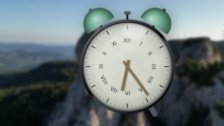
6:24
